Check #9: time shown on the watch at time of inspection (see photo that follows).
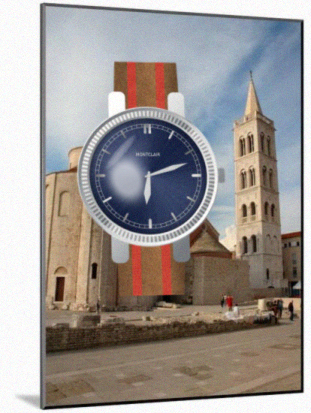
6:12
